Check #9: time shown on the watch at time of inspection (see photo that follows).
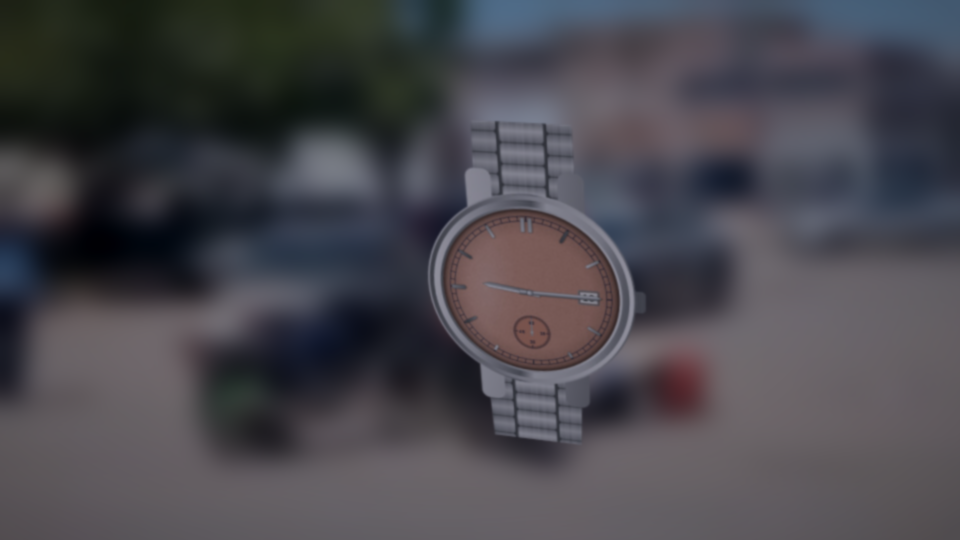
9:15
